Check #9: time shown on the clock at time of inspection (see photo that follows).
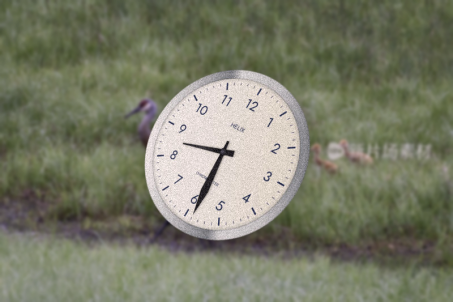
8:29
